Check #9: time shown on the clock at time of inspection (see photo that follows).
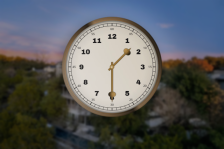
1:30
